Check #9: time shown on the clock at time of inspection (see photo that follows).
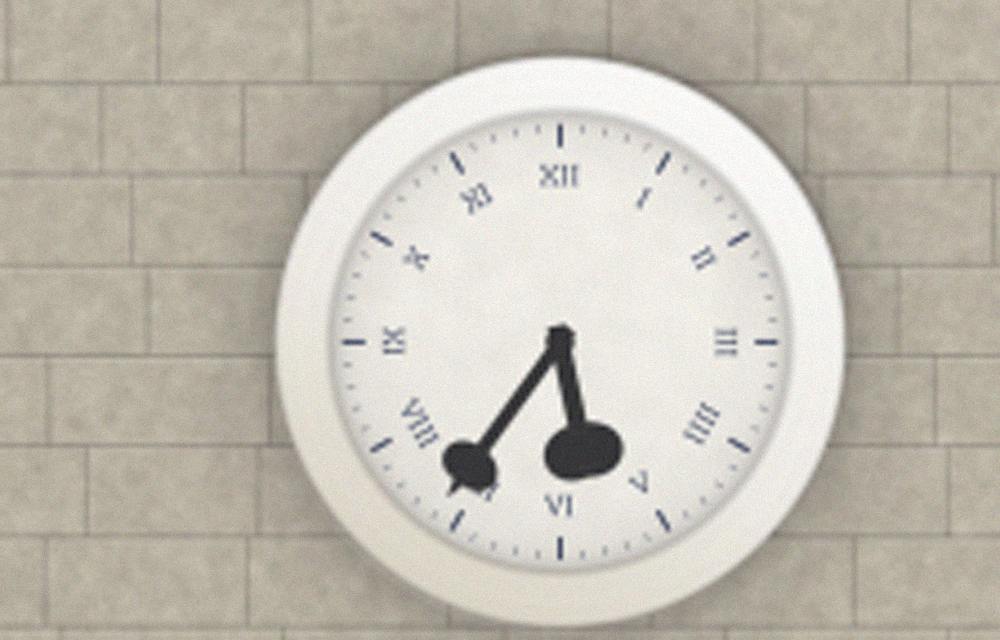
5:36
